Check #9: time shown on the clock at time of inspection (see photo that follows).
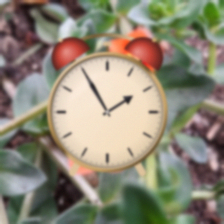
1:55
